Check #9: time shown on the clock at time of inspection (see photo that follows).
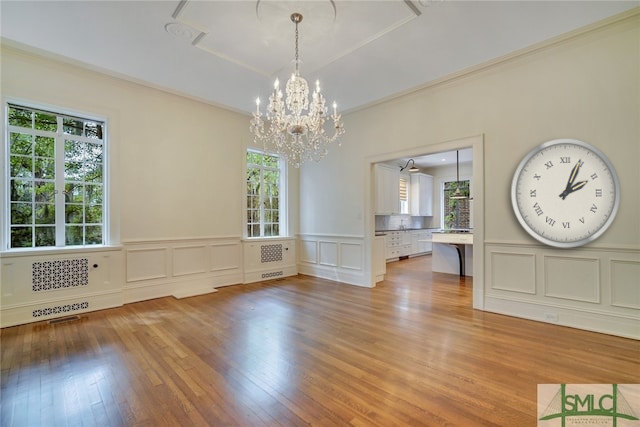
2:04
